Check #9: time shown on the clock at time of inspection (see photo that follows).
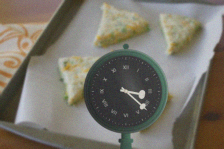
3:22
